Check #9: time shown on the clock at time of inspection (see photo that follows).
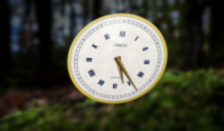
5:24
